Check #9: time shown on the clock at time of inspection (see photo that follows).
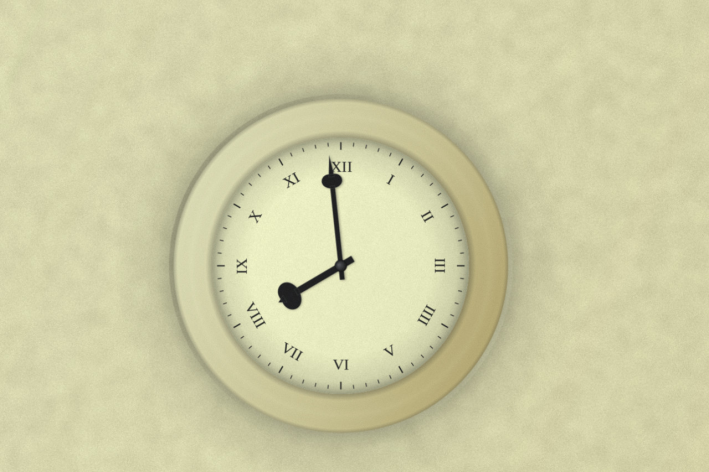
7:59
